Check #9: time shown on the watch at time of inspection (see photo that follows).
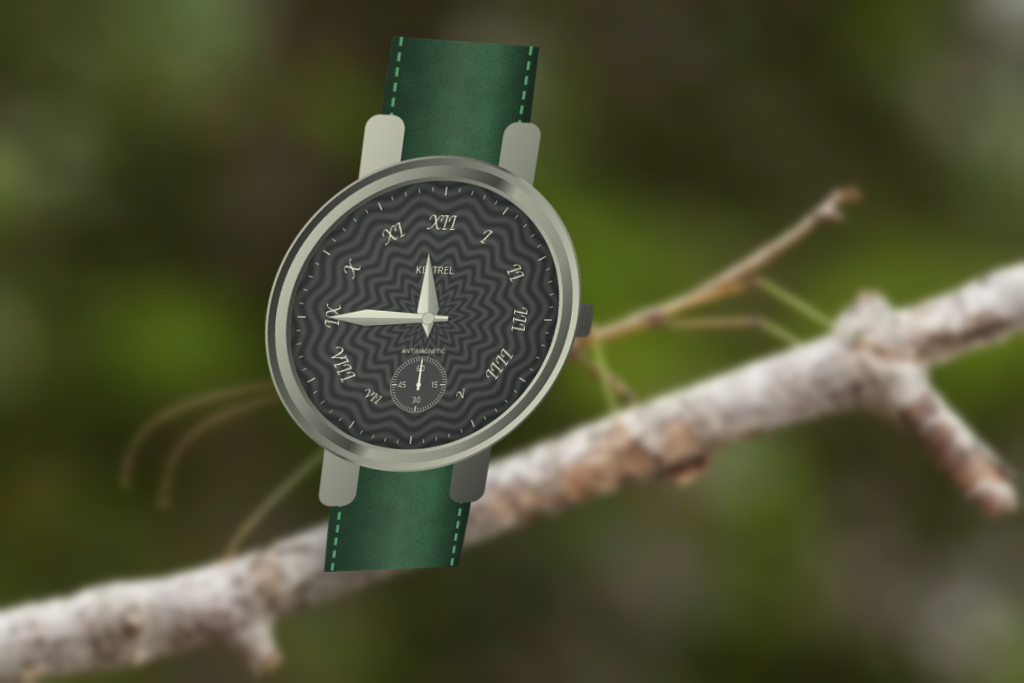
11:45
